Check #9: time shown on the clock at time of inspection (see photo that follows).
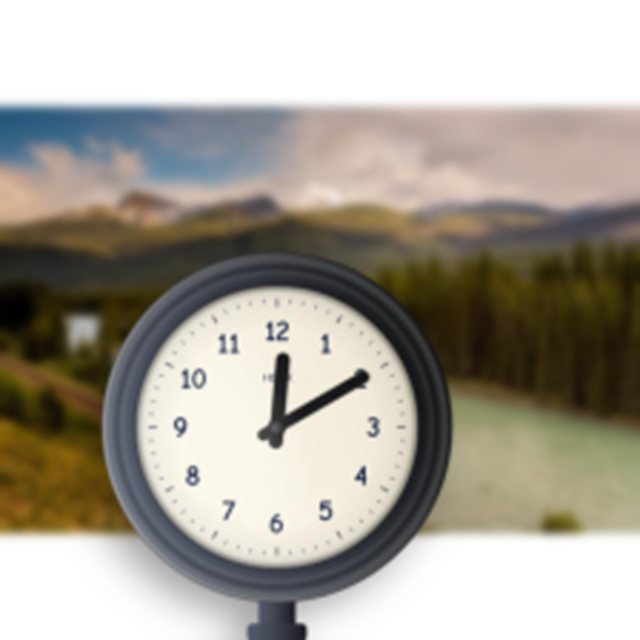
12:10
